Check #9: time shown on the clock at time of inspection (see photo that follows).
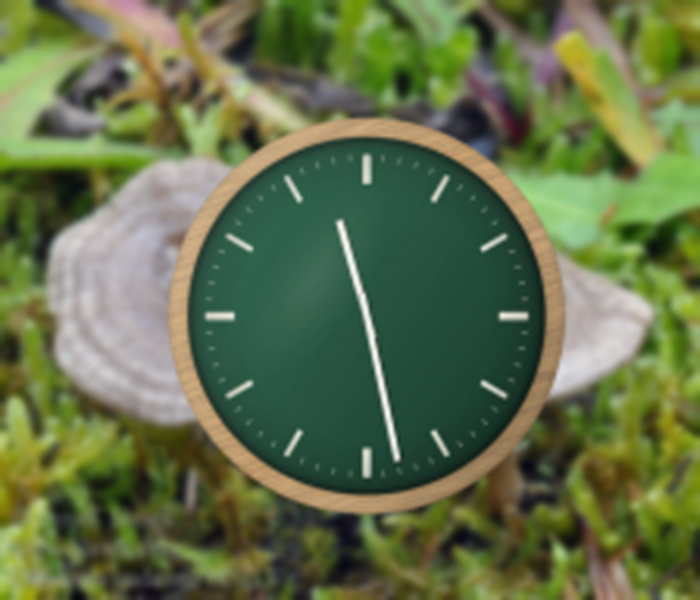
11:28
